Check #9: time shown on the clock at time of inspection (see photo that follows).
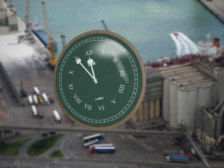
11:55
